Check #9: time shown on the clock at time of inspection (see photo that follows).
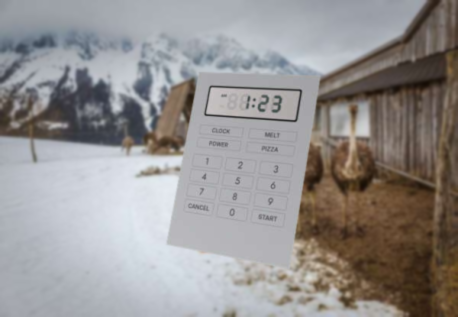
1:23
